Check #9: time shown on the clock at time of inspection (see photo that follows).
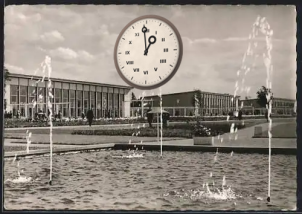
12:59
